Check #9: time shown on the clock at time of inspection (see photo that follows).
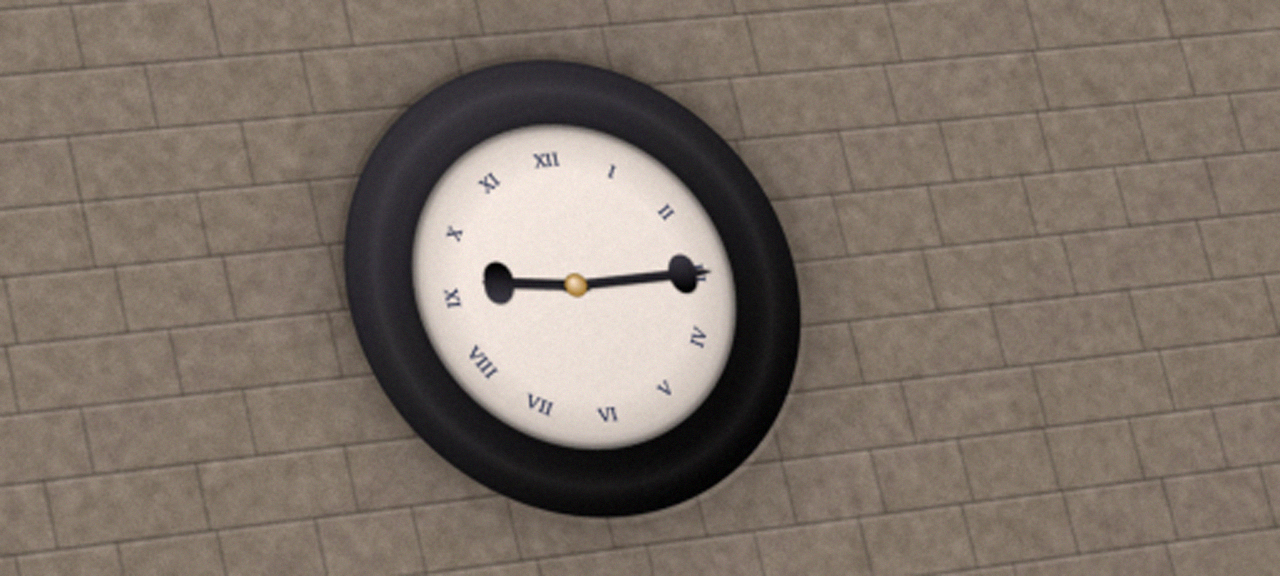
9:15
